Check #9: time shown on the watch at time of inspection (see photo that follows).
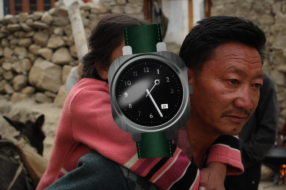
1:26
